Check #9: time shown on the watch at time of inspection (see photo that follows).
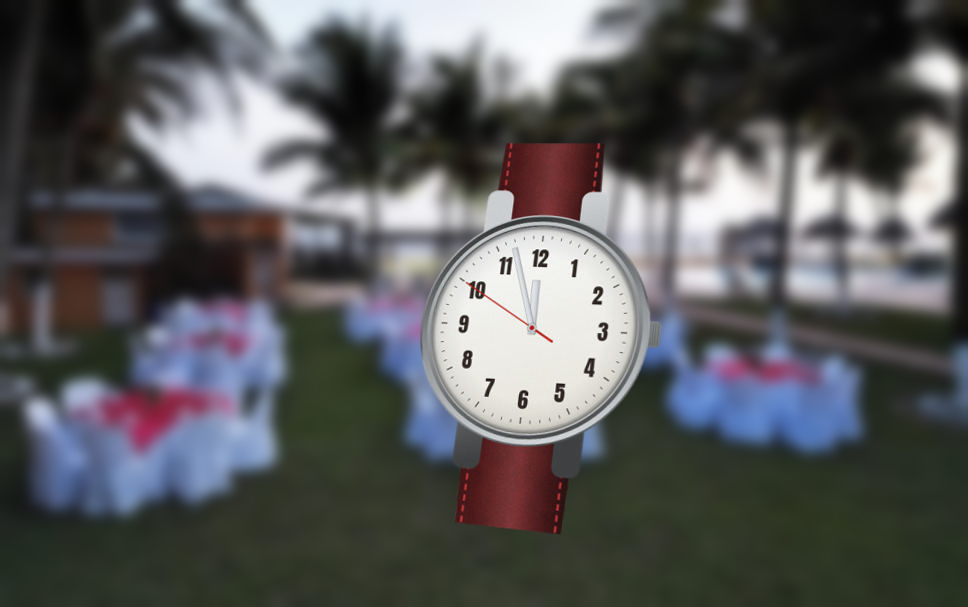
11:56:50
